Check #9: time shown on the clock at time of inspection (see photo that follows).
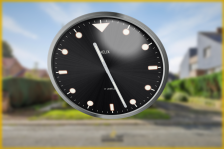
11:27
